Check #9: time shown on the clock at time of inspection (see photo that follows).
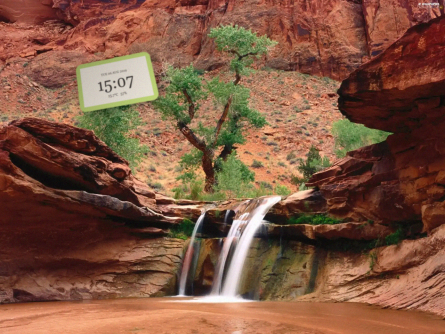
15:07
